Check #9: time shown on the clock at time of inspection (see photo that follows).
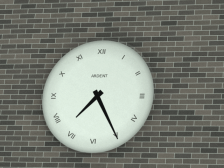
7:25
